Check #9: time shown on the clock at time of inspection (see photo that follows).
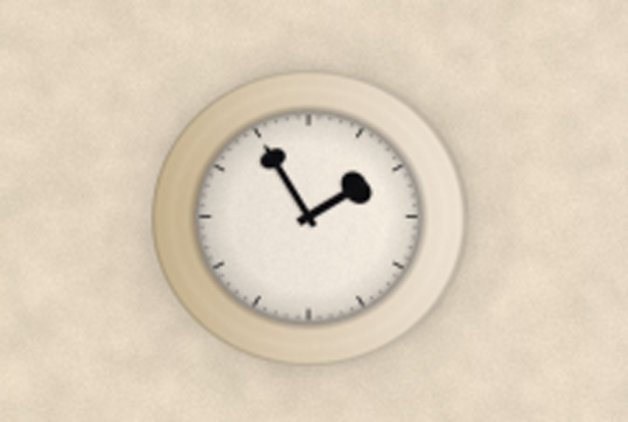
1:55
